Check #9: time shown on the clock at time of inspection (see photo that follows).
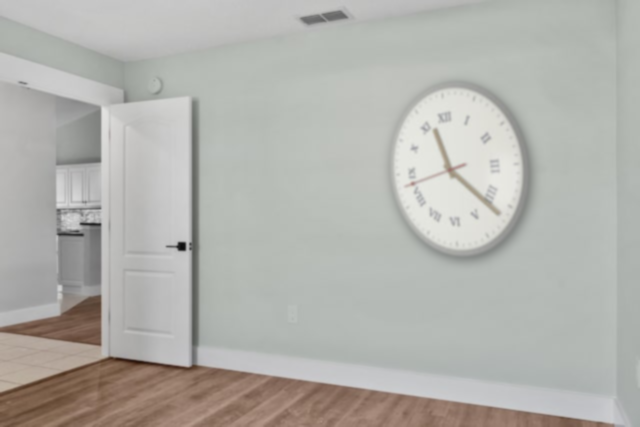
11:21:43
